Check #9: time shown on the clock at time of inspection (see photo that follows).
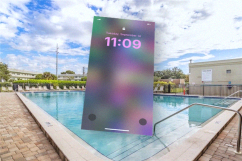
11:09
